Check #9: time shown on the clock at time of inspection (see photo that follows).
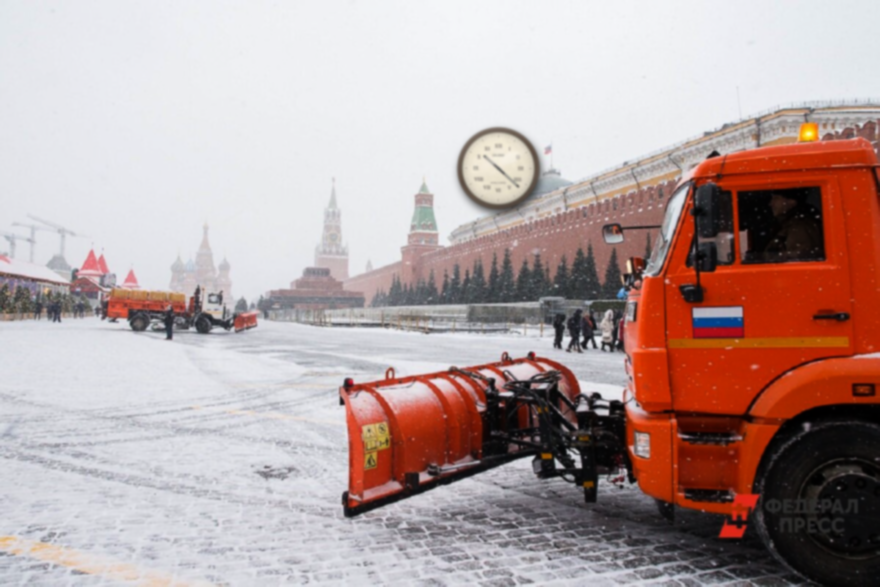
10:22
